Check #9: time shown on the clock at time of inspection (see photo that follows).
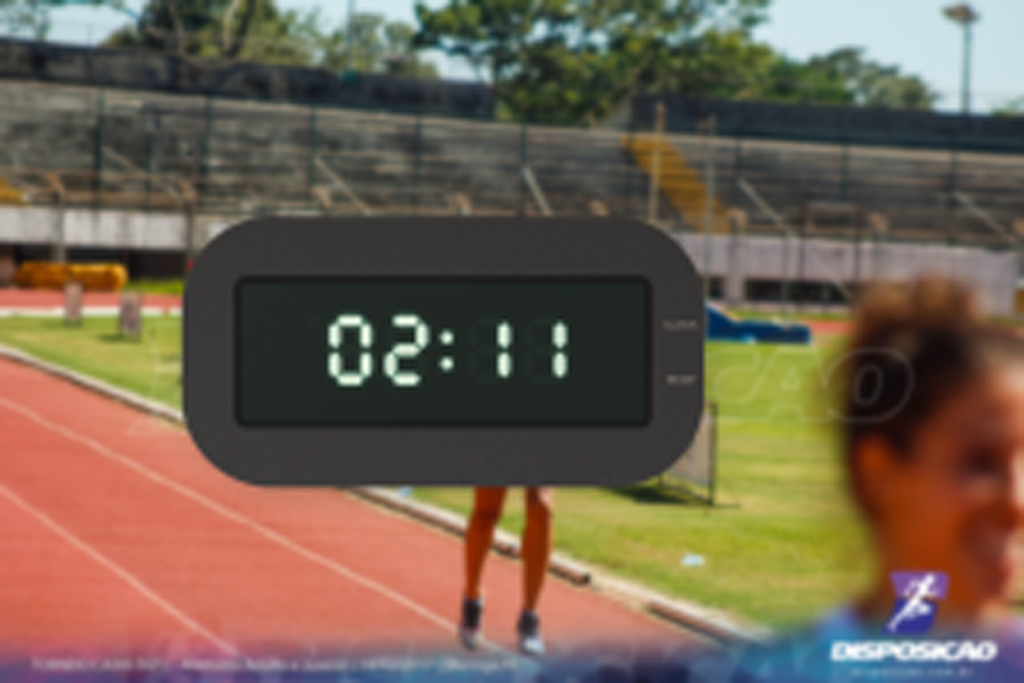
2:11
